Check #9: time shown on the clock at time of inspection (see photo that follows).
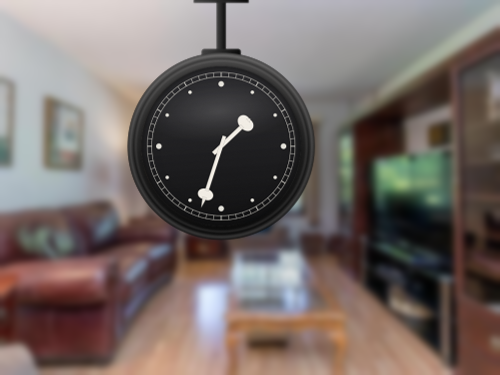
1:33
